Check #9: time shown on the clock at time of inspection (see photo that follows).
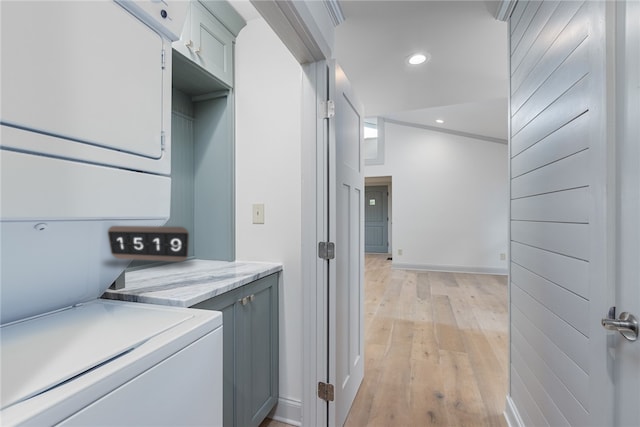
15:19
